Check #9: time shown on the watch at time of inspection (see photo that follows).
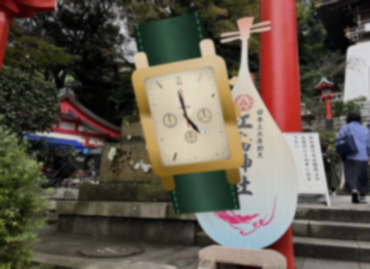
4:59
